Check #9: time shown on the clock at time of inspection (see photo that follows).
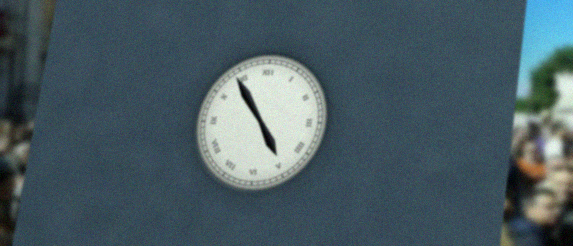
4:54
